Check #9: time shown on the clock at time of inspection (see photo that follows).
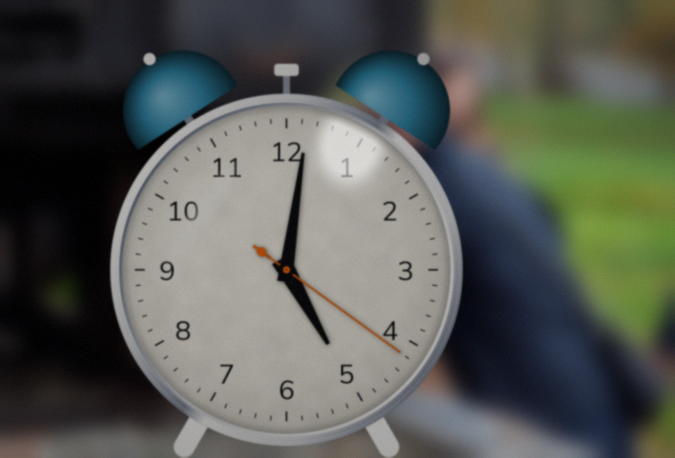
5:01:21
